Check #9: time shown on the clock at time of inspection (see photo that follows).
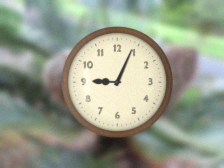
9:04
